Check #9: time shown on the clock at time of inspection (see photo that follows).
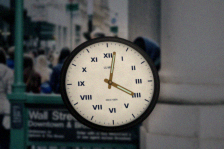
4:02
